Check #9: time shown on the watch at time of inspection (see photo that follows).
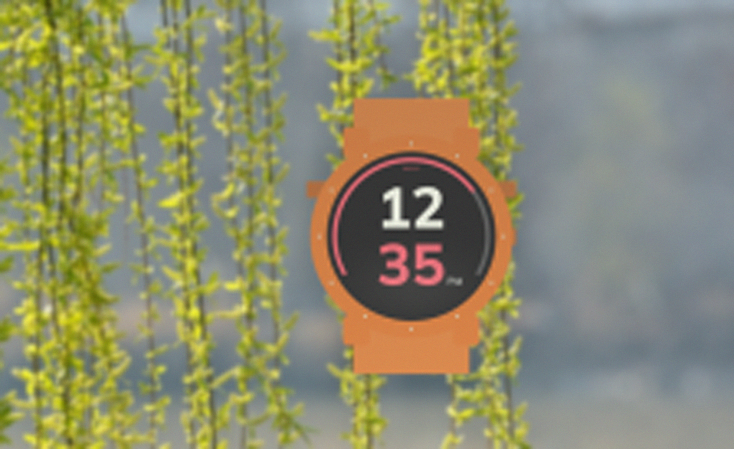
12:35
